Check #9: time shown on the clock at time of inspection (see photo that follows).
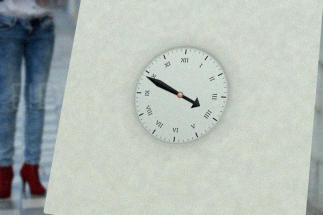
3:49
